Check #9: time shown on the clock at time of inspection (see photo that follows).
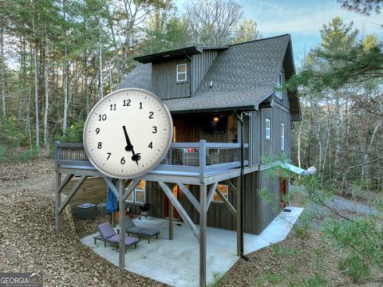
5:26
